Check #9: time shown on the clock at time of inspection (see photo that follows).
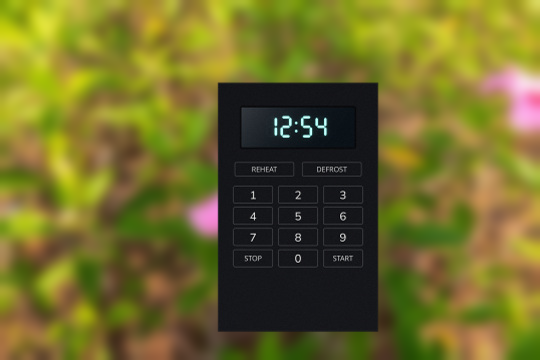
12:54
